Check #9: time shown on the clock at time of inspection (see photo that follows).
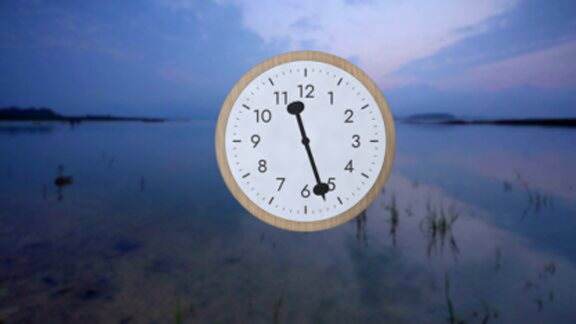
11:27
